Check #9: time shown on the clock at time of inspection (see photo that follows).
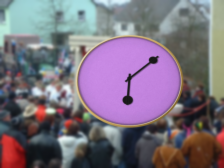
6:08
